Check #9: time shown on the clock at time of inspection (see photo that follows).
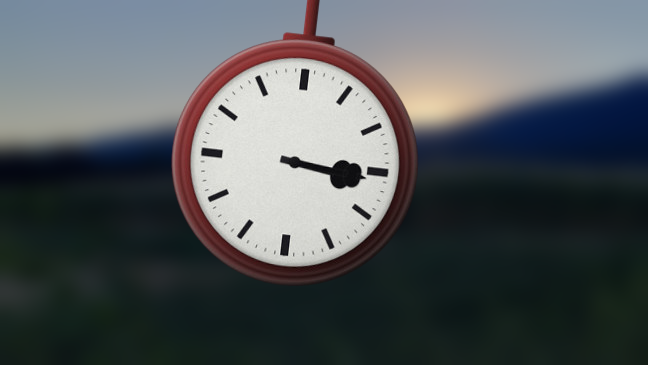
3:16
